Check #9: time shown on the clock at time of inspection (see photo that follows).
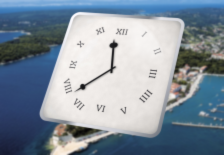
11:38
